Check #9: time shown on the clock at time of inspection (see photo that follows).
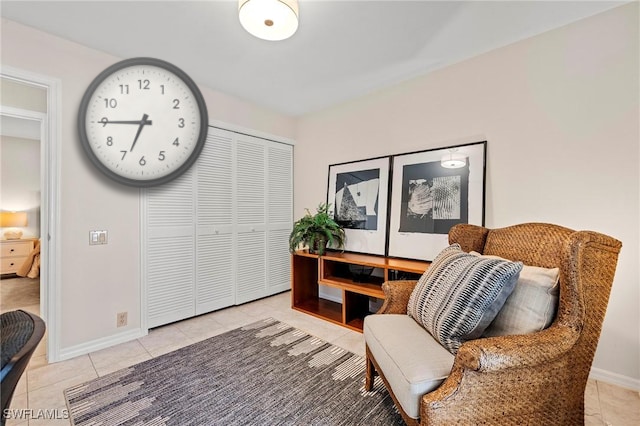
6:45
